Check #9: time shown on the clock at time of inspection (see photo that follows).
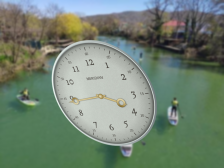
3:44
